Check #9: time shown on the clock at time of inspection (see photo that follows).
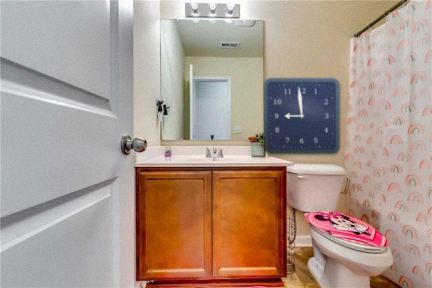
8:59
